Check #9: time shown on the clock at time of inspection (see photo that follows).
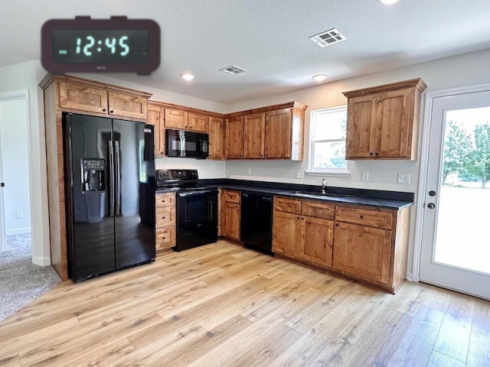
12:45
